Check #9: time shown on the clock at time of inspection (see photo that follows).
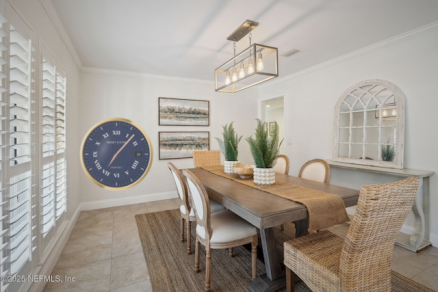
7:07
